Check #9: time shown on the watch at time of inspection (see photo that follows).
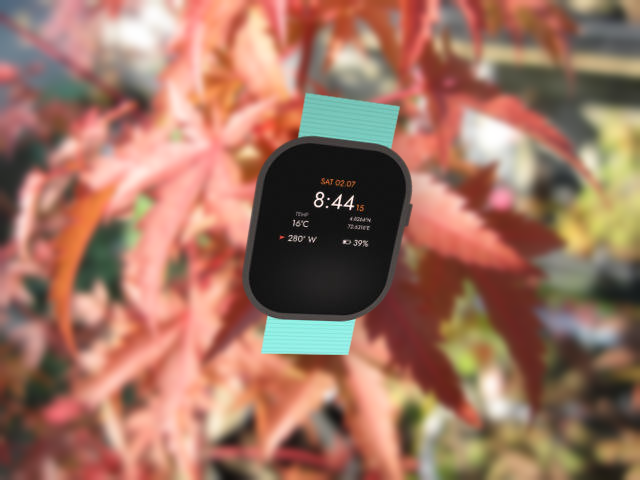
8:44:15
